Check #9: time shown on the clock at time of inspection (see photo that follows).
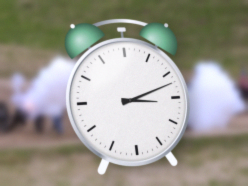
3:12
